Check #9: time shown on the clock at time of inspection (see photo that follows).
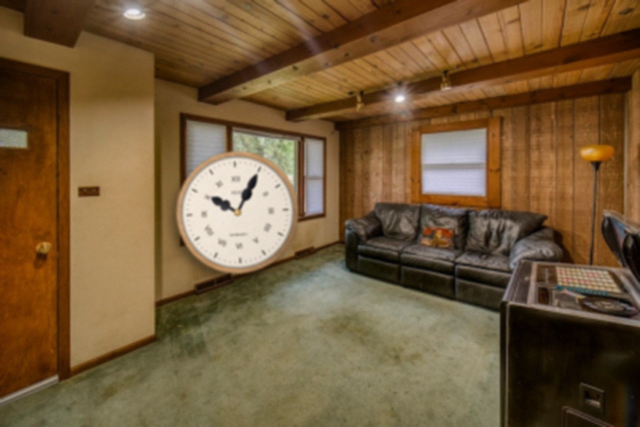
10:05
